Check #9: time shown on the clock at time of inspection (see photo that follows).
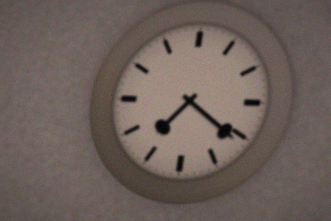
7:21
